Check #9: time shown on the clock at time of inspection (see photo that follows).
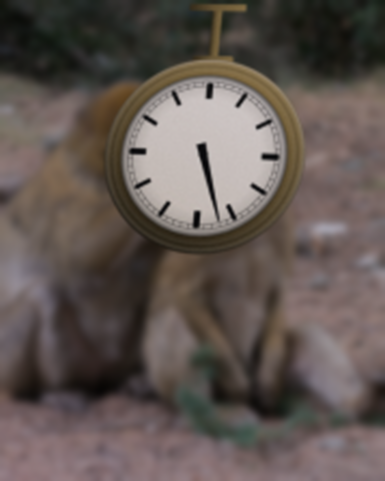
5:27
